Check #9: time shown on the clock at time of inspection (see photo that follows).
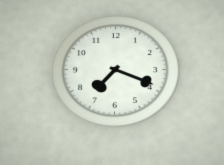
7:19
